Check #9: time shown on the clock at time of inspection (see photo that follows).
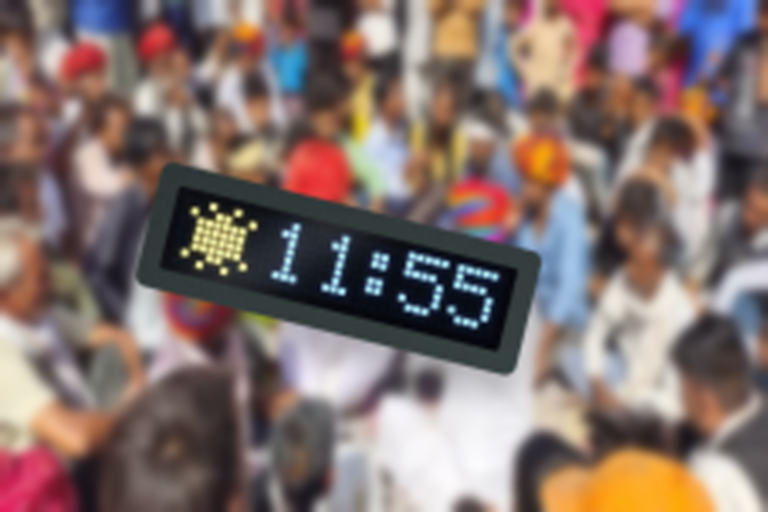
11:55
